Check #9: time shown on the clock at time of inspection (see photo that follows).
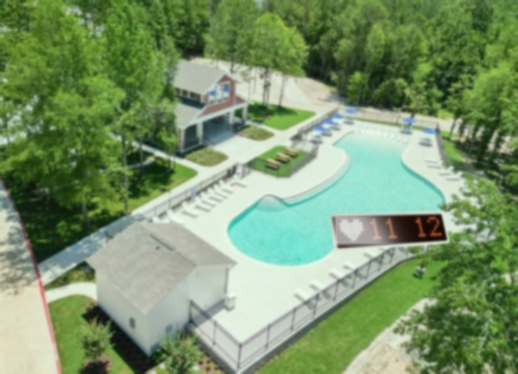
11:12
